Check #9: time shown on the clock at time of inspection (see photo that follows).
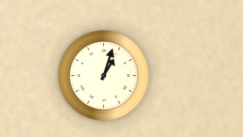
1:03
